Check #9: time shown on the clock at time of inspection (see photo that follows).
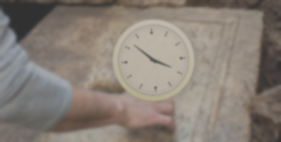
3:52
